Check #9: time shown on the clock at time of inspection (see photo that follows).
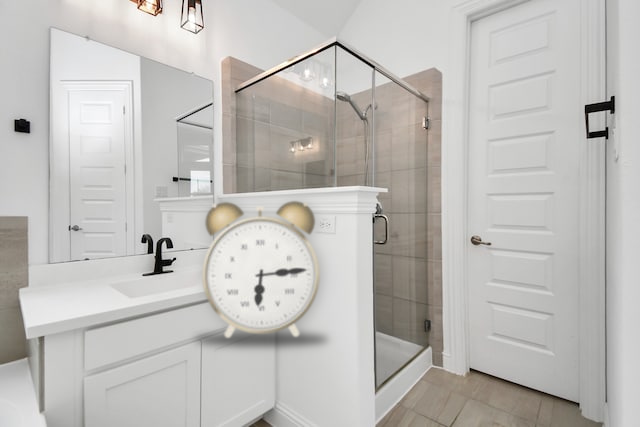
6:14
